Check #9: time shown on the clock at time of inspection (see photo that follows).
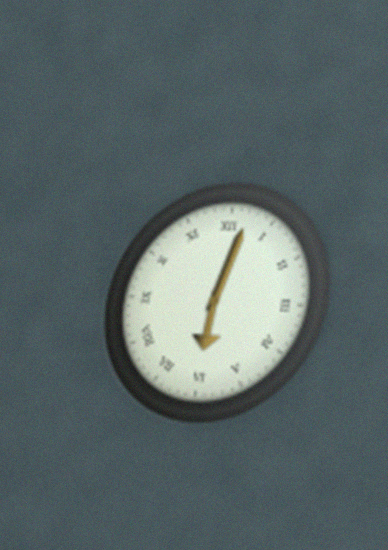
6:02
